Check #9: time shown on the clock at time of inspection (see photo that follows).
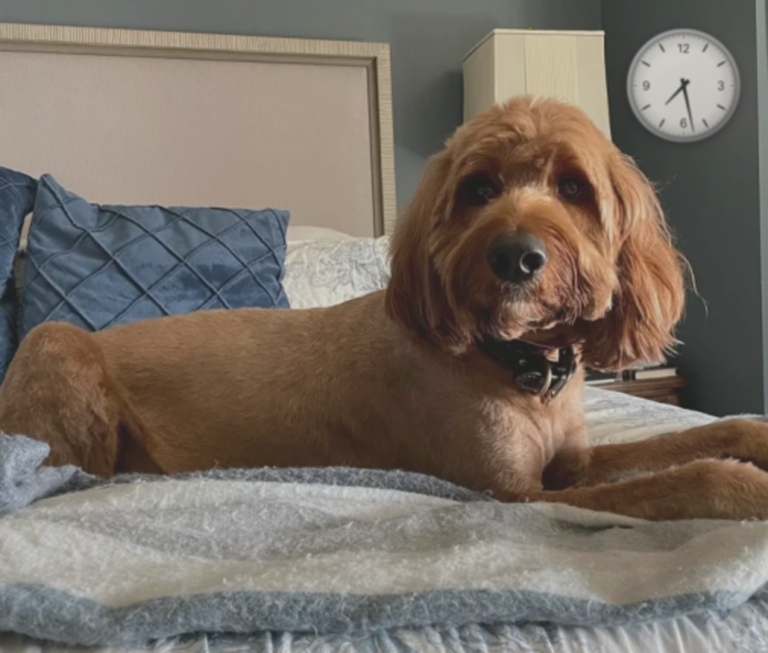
7:28
